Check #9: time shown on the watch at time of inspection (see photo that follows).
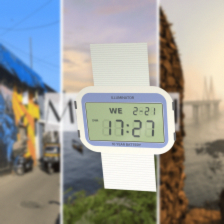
17:27
